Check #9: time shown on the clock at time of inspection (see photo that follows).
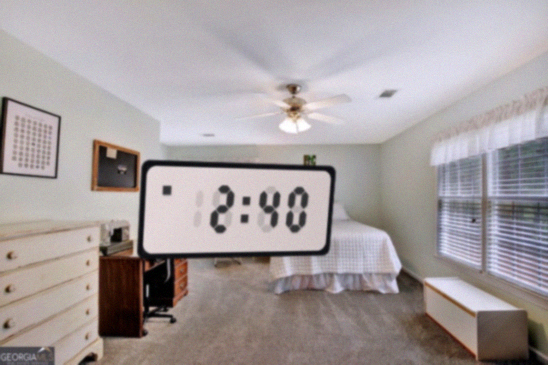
2:40
